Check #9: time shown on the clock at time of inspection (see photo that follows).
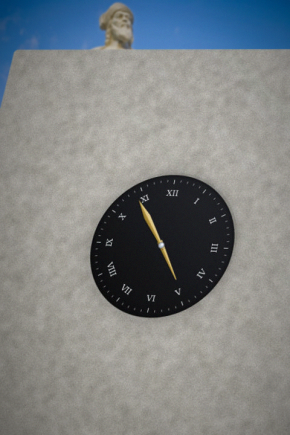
4:54
